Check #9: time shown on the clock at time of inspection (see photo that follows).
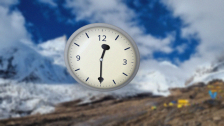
12:30
